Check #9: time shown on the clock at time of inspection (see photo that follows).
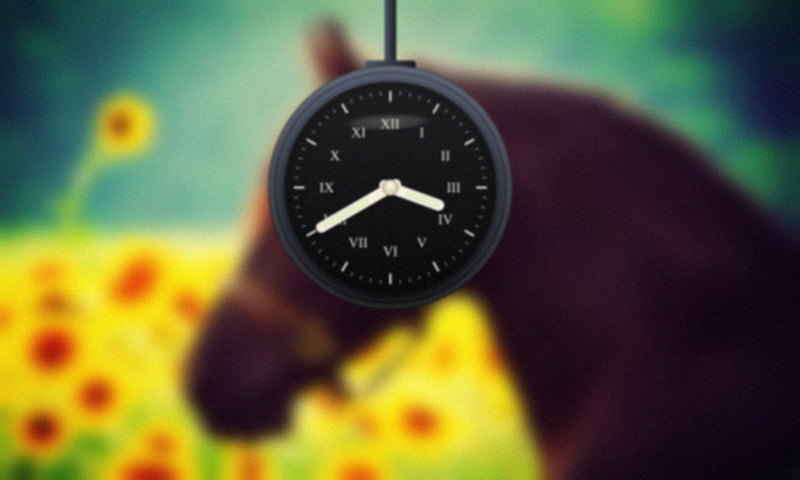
3:40
